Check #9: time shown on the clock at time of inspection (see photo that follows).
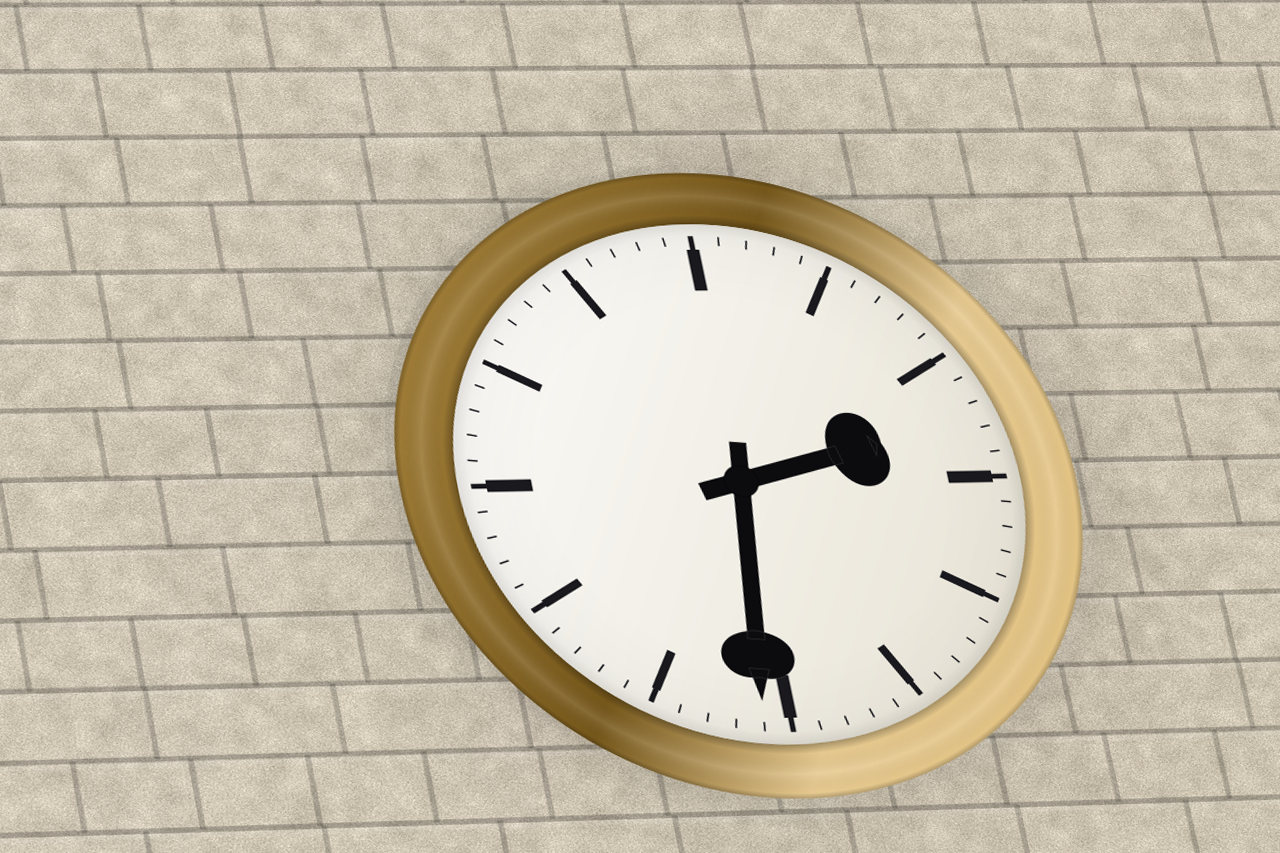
2:31
